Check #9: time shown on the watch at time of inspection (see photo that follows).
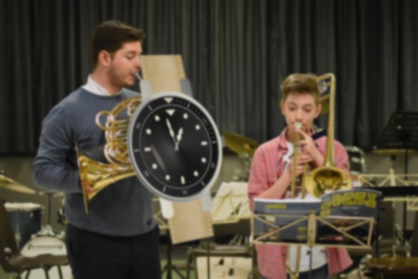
12:58
